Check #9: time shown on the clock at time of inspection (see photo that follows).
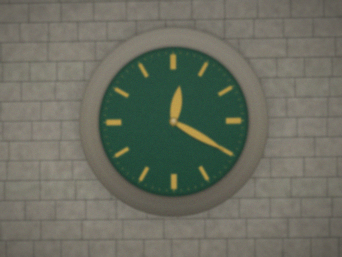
12:20
